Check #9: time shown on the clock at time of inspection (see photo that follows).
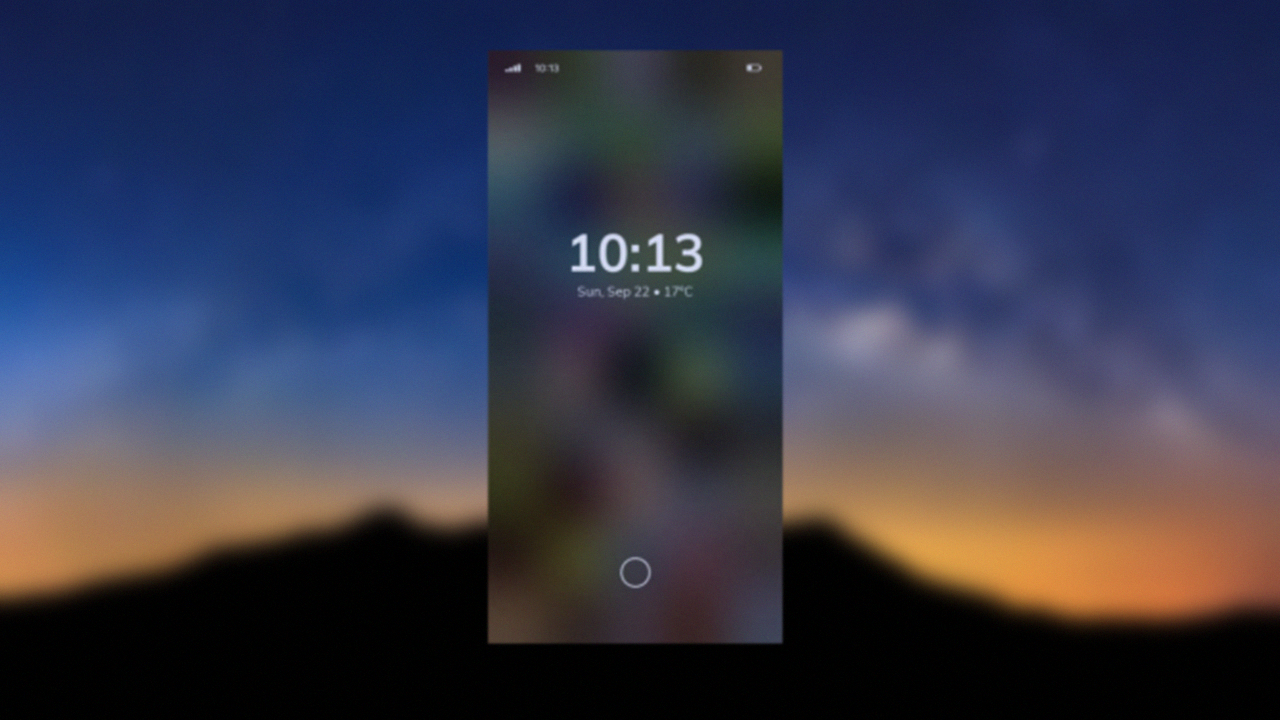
10:13
